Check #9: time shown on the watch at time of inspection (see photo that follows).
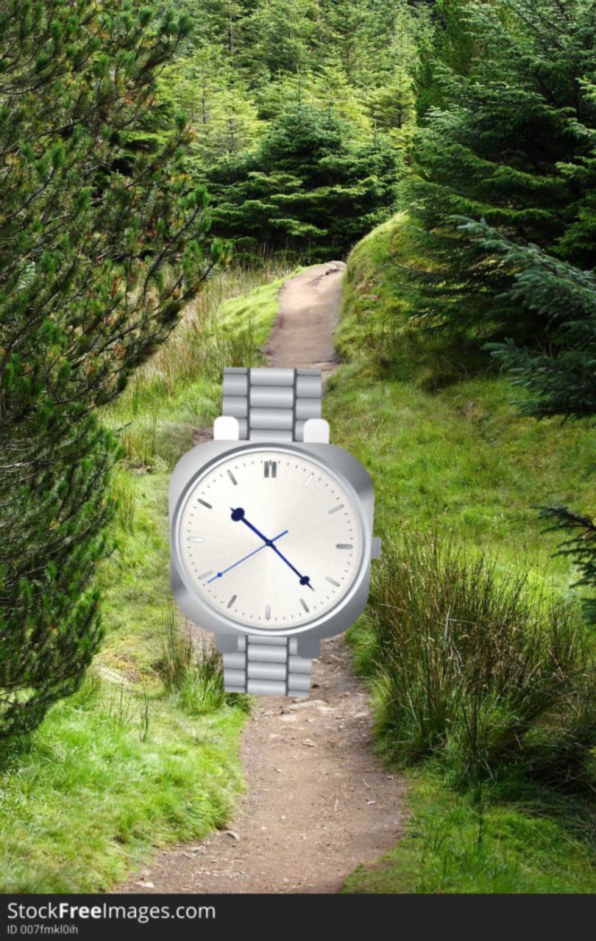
10:22:39
